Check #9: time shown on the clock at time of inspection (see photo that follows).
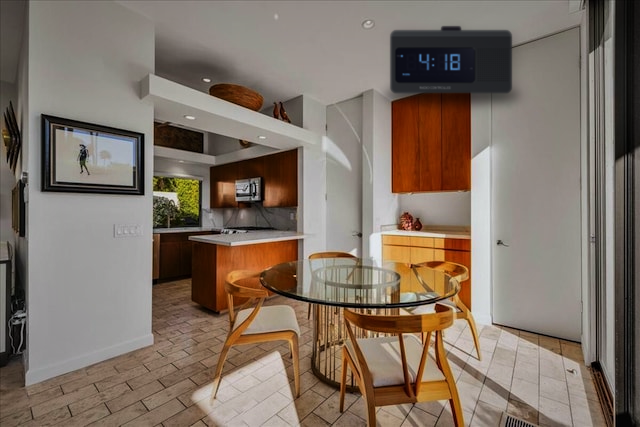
4:18
